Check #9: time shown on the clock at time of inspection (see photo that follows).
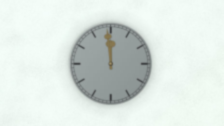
11:59
